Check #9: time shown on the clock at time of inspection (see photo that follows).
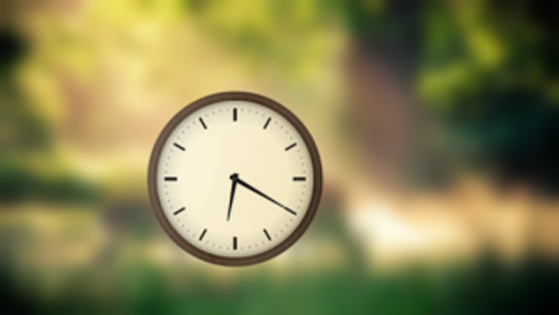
6:20
